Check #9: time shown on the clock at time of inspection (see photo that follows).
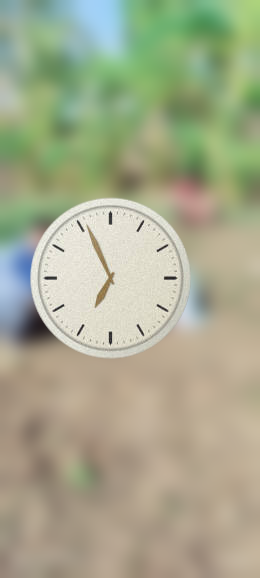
6:56
